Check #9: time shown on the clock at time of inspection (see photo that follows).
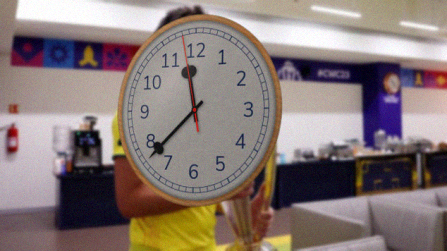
11:37:58
